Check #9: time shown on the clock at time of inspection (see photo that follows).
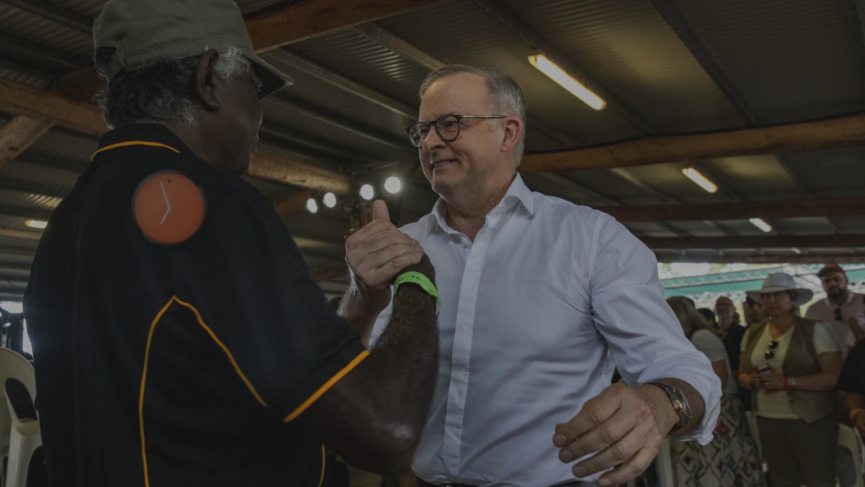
6:57
